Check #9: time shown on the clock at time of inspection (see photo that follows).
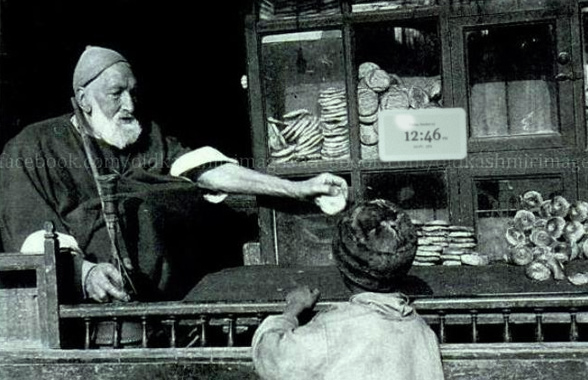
12:46
